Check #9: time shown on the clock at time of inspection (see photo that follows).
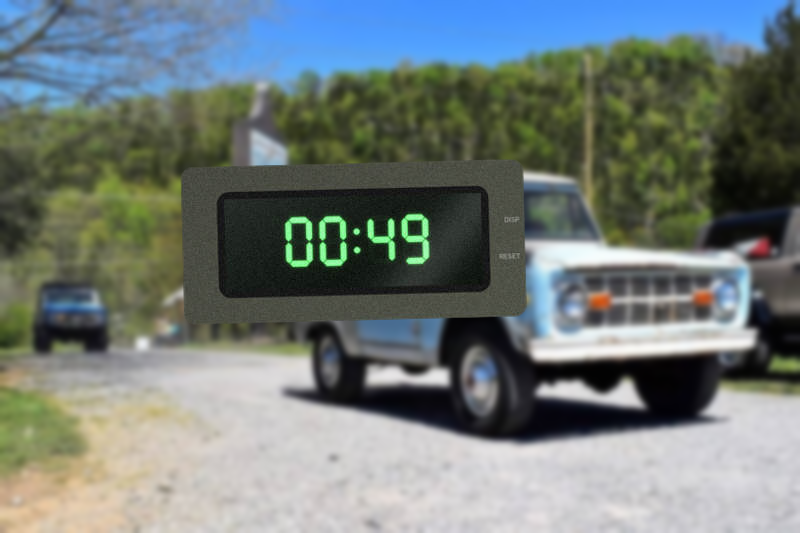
0:49
